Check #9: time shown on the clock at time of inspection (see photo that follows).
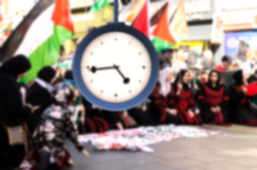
4:44
